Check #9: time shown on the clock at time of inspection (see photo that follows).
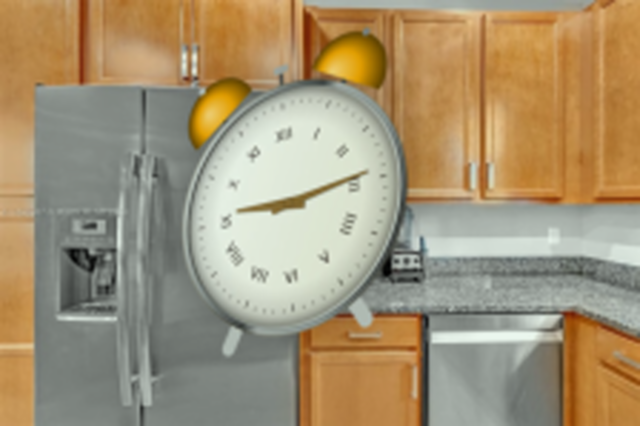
9:14
